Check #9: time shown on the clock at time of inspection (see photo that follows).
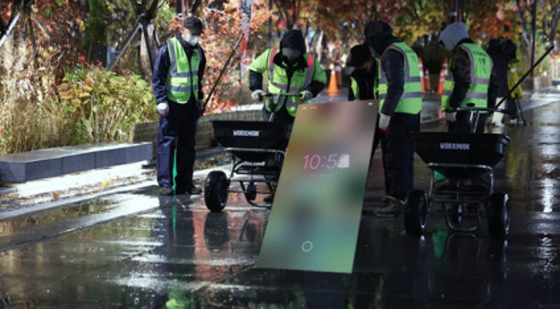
10:55
